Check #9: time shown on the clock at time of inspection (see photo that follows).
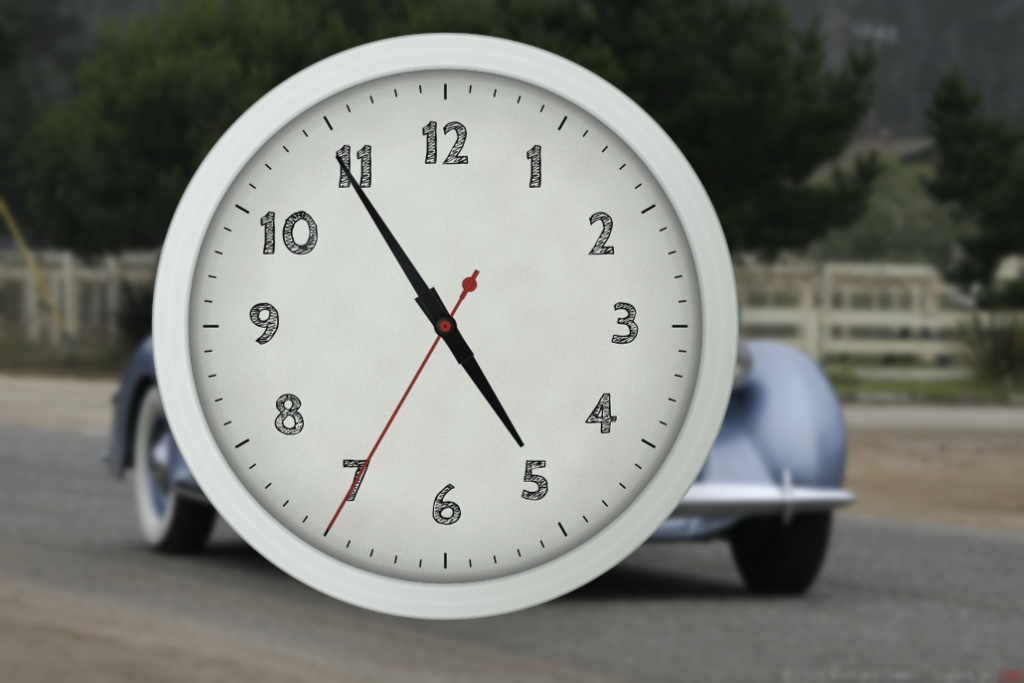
4:54:35
